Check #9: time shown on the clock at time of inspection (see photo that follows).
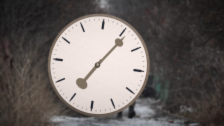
7:06
